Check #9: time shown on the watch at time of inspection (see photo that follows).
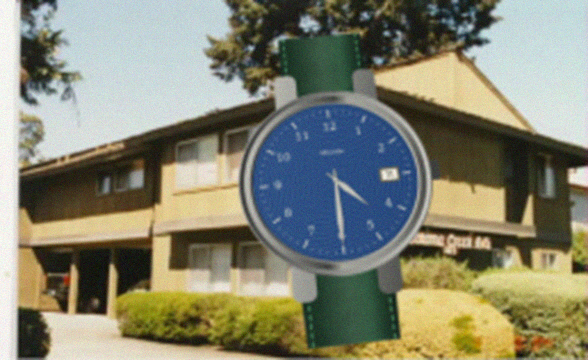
4:30
